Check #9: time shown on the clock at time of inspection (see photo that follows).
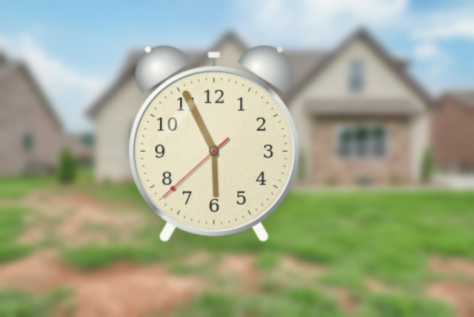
5:55:38
